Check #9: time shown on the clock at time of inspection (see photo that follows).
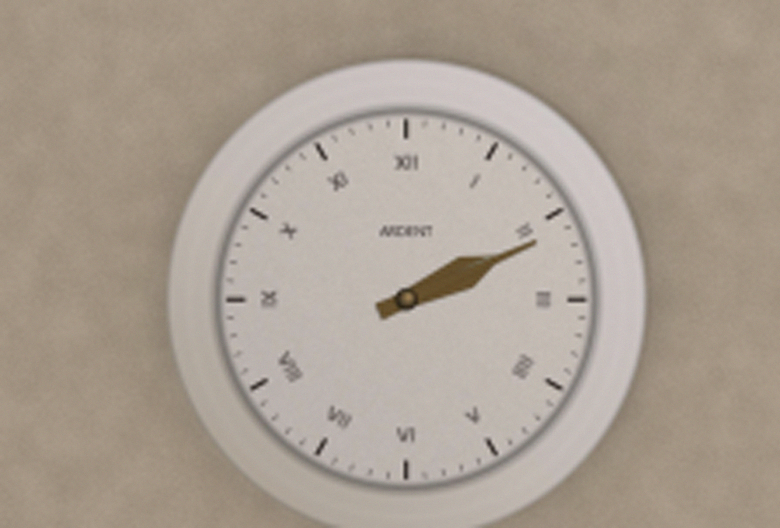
2:11
